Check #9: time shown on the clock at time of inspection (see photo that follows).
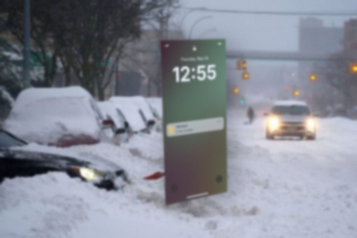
12:55
